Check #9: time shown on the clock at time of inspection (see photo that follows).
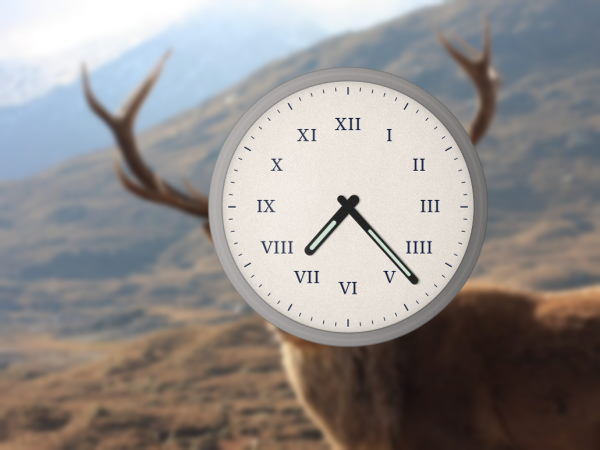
7:23
